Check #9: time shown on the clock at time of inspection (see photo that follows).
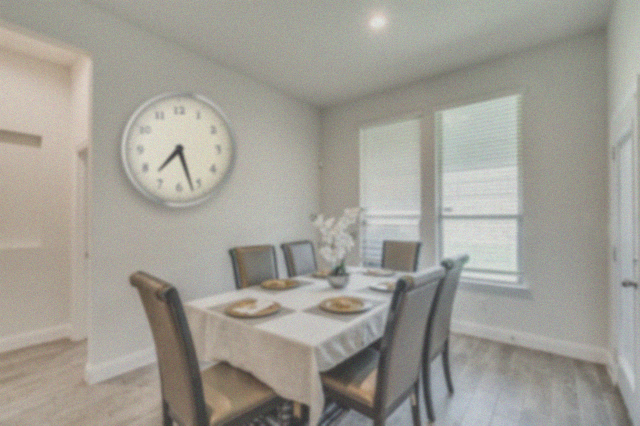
7:27
